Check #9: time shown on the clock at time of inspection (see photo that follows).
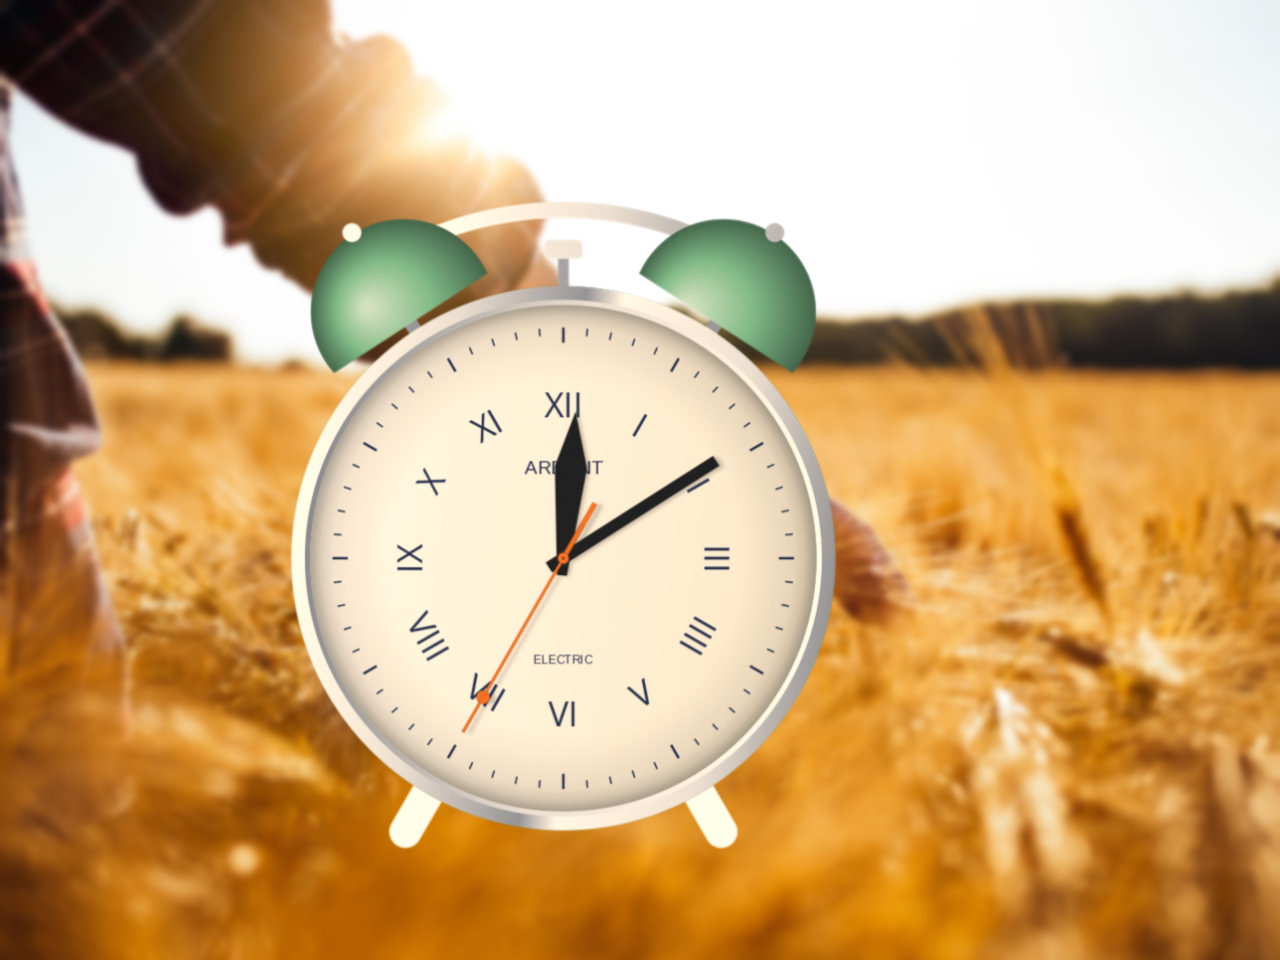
12:09:35
